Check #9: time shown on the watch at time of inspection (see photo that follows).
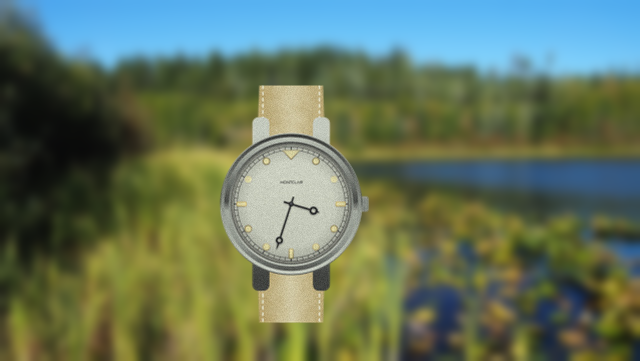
3:33
